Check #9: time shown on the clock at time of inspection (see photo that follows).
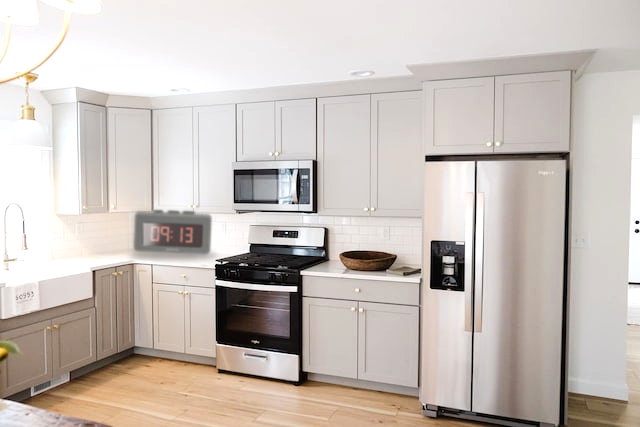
9:13
